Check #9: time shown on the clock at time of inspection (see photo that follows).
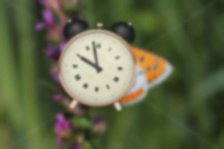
9:58
